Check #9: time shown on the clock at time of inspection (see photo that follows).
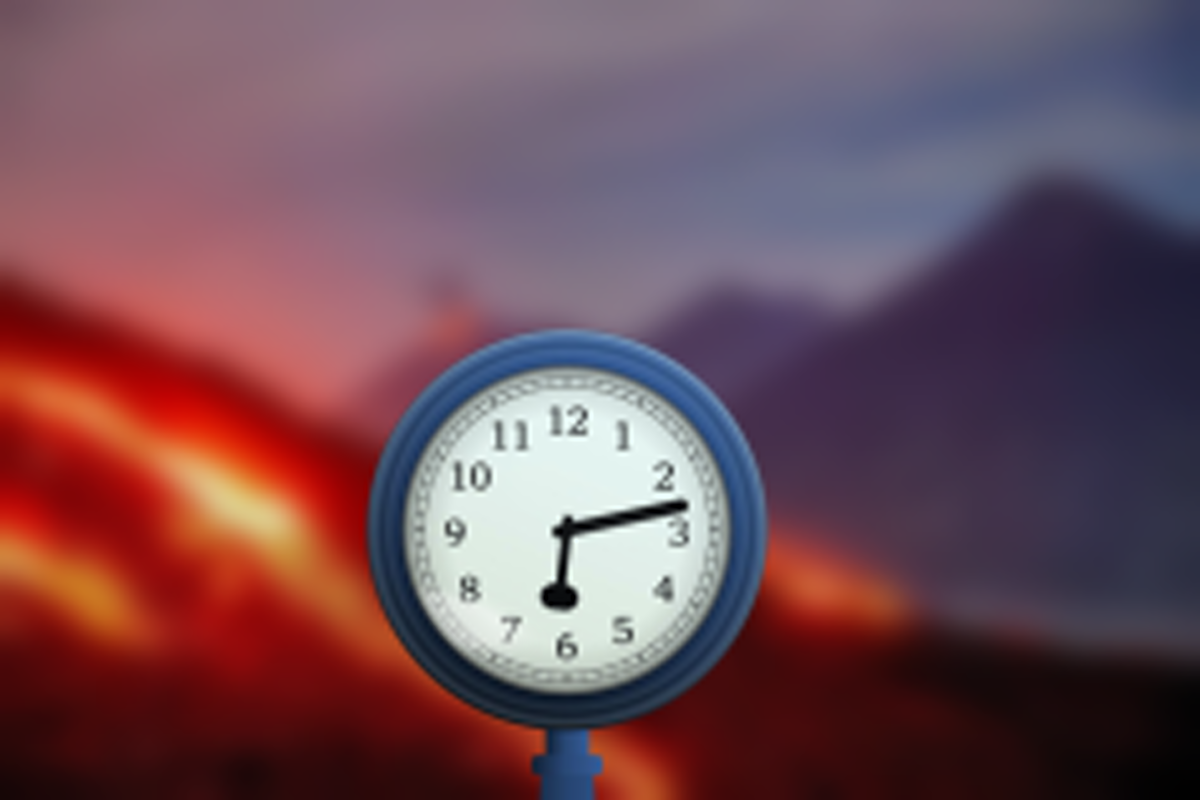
6:13
